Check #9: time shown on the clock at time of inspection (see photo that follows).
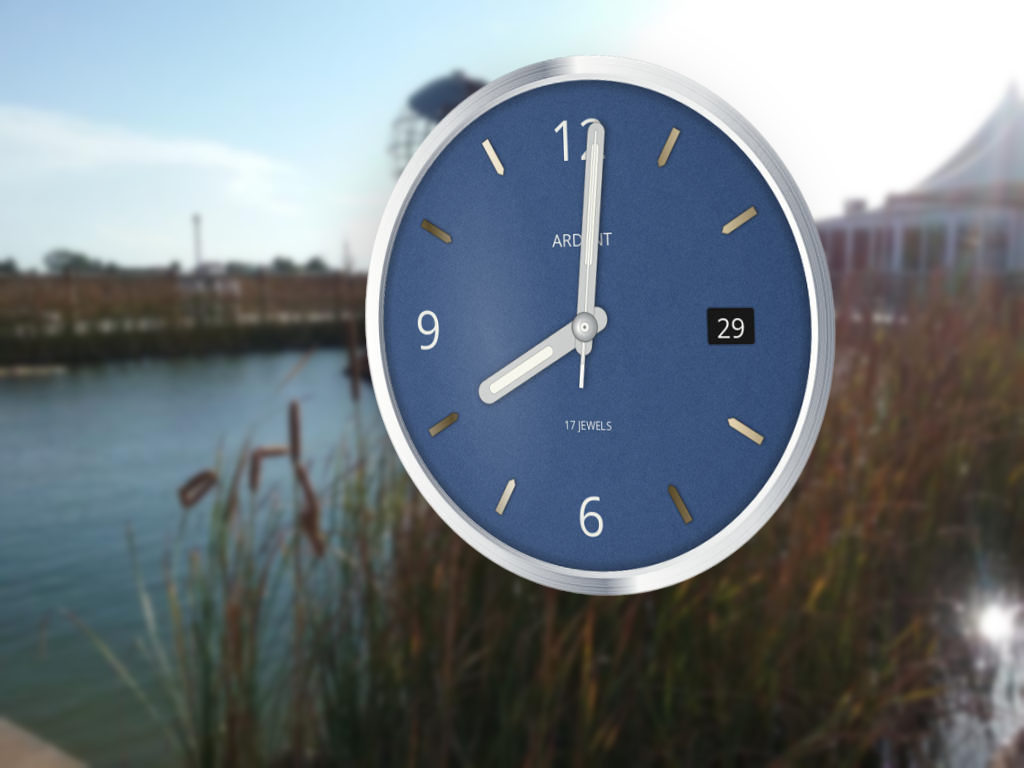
8:01:01
